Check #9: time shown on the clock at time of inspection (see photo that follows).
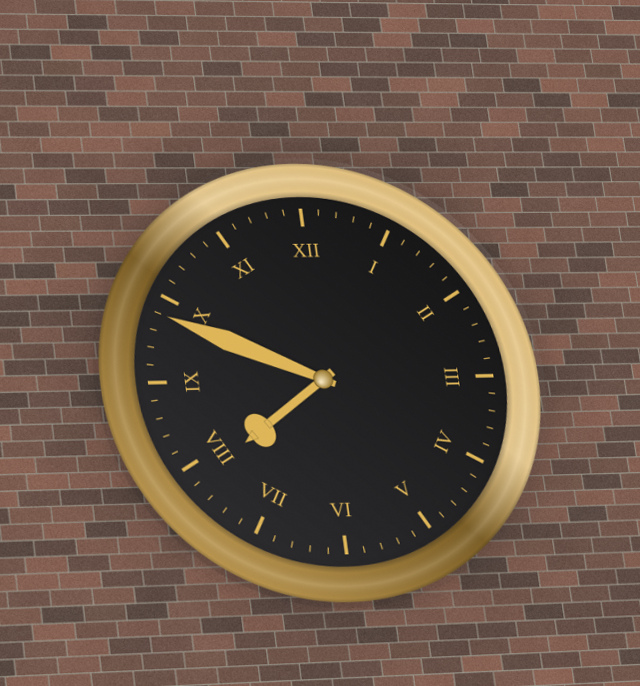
7:49
